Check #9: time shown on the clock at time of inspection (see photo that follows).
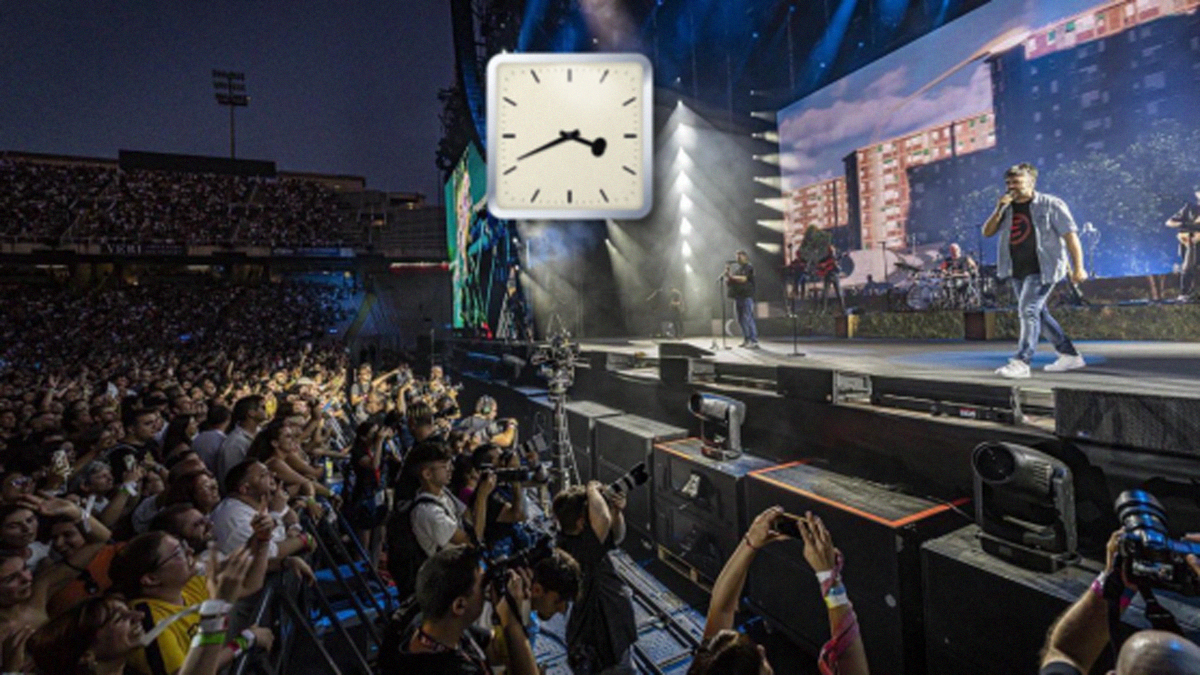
3:41
